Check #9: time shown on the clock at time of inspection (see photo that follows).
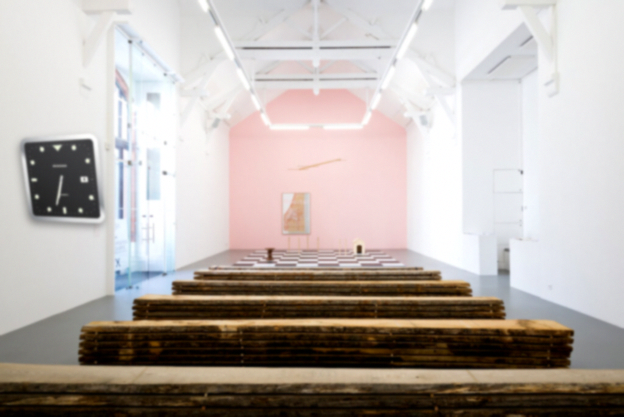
6:33
